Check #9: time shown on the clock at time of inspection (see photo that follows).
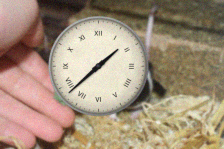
1:38
